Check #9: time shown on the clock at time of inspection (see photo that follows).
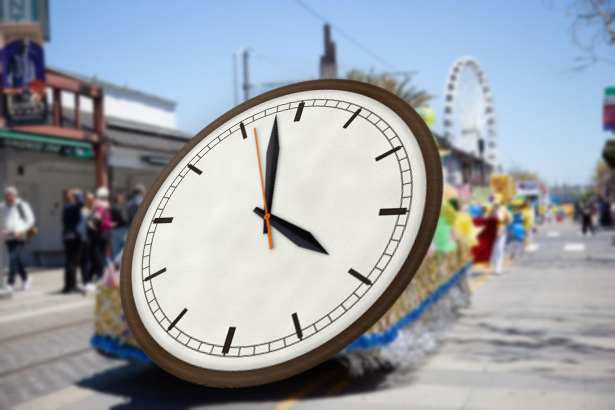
3:57:56
